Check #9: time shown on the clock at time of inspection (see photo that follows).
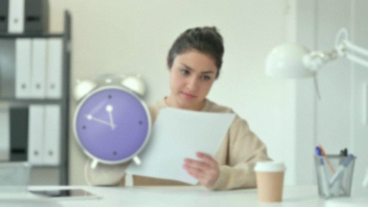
11:49
